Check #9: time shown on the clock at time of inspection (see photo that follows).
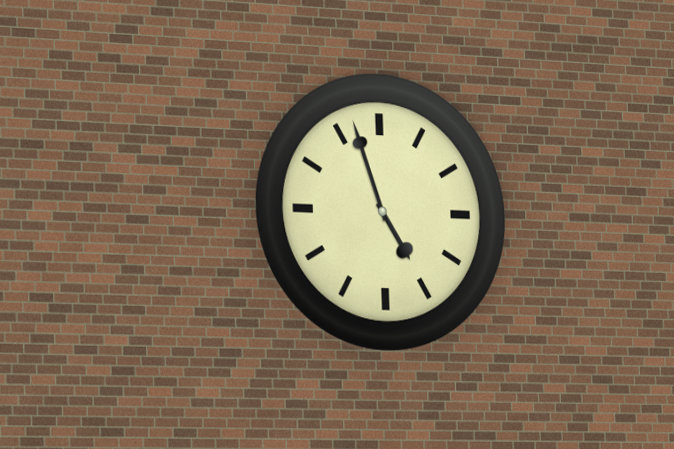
4:57
